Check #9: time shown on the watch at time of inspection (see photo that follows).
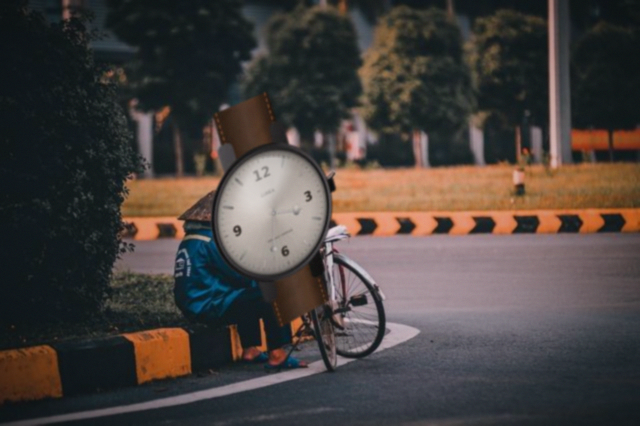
3:33
